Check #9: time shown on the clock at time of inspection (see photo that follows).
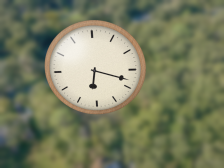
6:18
